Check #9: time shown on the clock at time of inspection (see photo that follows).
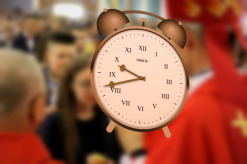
9:42
